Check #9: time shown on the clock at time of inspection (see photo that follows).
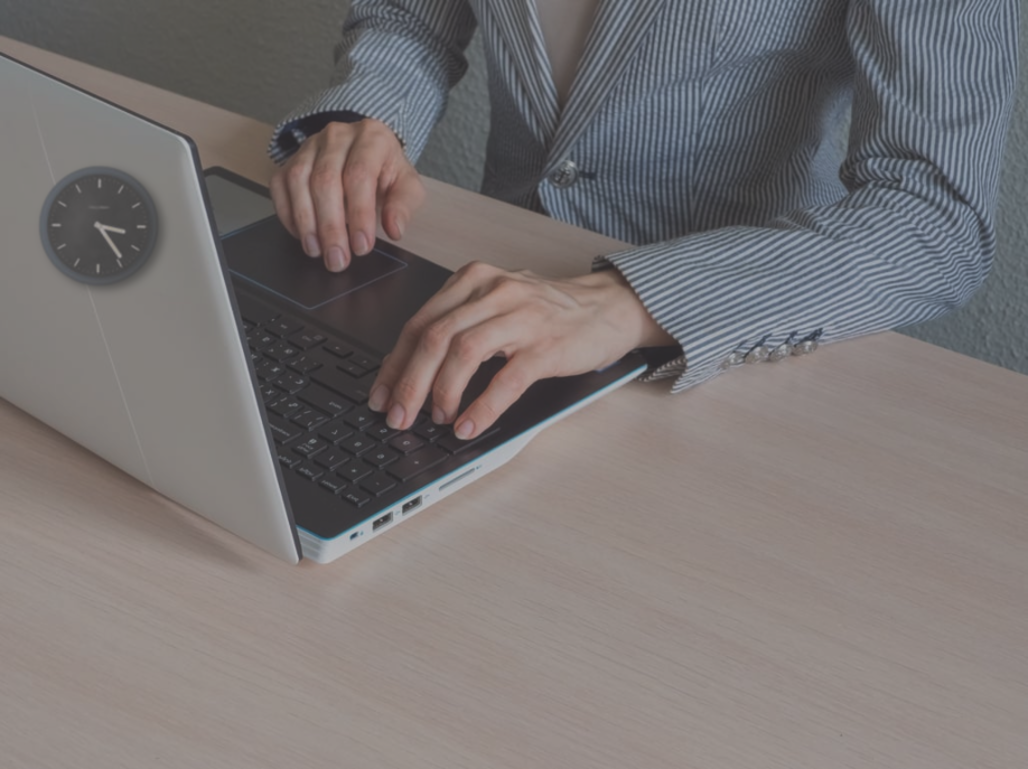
3:24
